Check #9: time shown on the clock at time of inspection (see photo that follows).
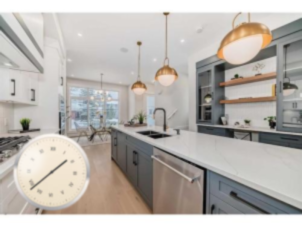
1:38
